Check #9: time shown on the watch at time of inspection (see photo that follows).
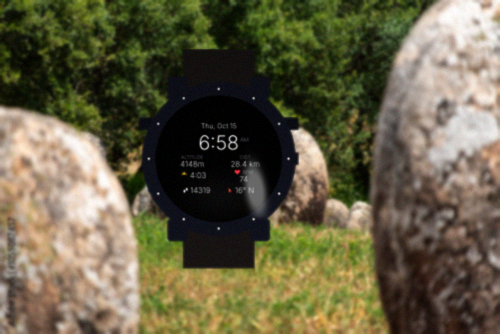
6:58
